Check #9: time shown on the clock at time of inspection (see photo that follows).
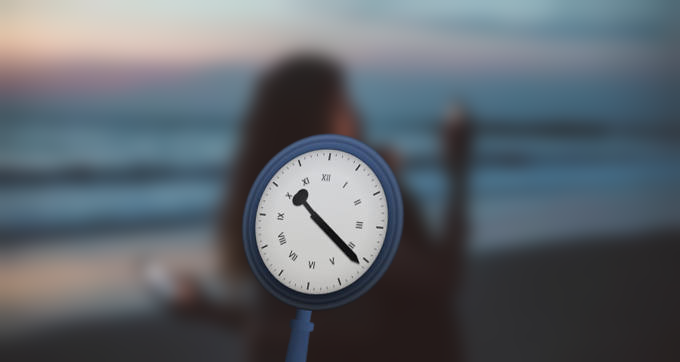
10:21
